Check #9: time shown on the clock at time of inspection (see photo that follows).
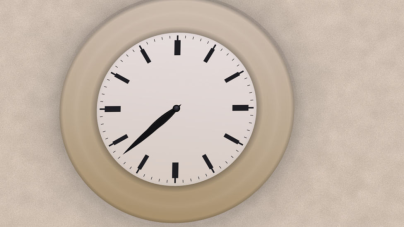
7:38
